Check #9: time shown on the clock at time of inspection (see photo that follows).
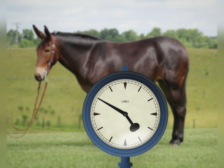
4:50
